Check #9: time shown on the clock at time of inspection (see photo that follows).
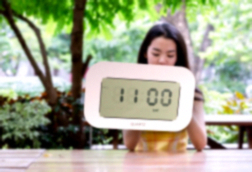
11:00
